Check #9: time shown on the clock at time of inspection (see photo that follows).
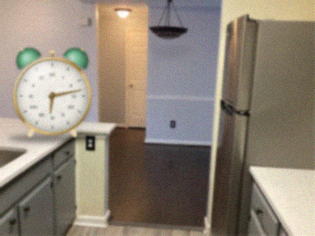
6:13
